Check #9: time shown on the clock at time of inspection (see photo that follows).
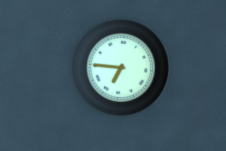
6:45
